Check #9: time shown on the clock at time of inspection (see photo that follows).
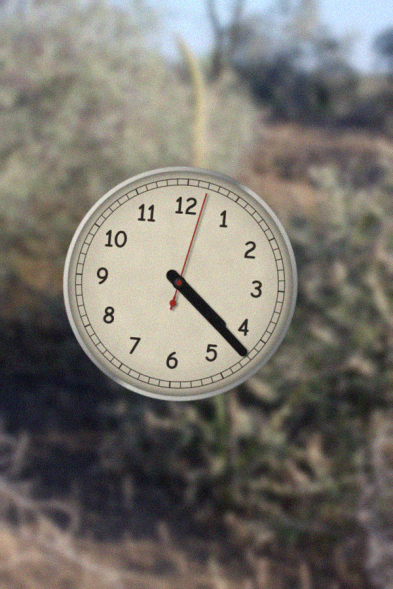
4:22:02
